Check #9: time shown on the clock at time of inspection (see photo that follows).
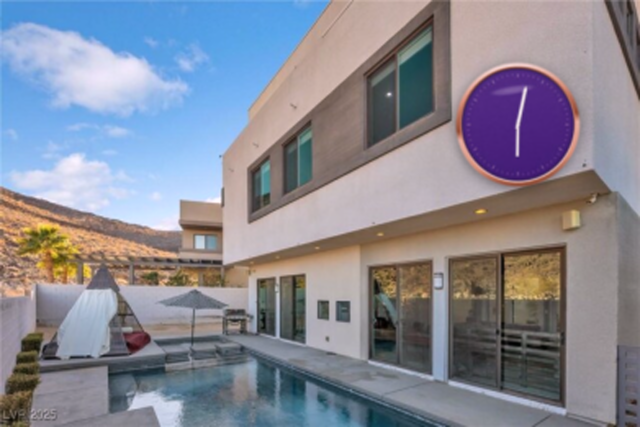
6:02
